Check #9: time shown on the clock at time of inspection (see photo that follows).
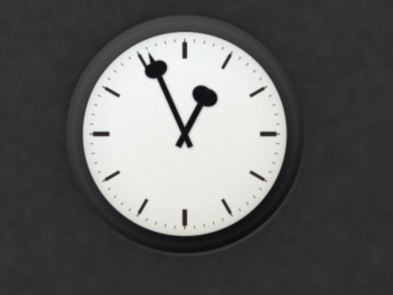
12:56
